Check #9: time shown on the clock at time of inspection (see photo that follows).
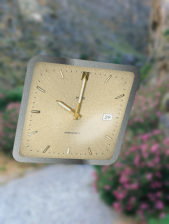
10:00
